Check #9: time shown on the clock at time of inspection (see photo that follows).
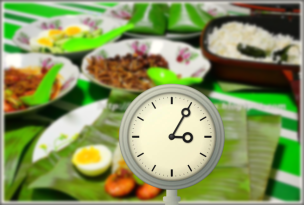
3:05
